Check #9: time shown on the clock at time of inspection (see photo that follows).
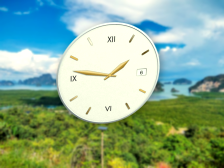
1:47
